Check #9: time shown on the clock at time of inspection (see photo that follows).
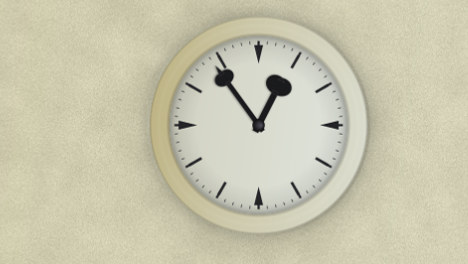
12:54
